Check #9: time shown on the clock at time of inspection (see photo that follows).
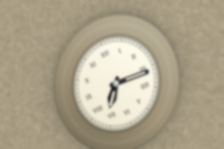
7:16
